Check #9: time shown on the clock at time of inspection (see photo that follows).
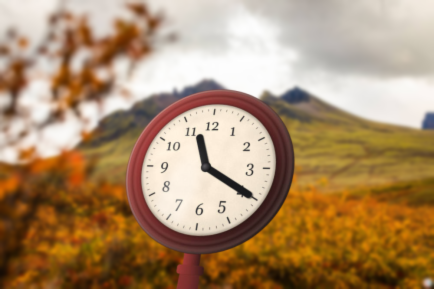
11:20
